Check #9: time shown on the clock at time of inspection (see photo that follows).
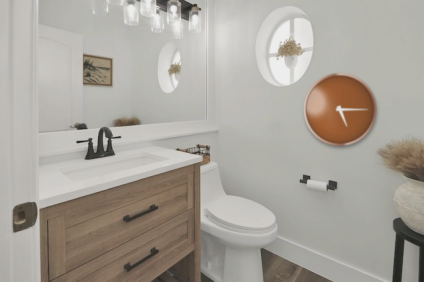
5:15
